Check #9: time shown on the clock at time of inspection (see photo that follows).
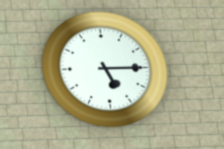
5:15
